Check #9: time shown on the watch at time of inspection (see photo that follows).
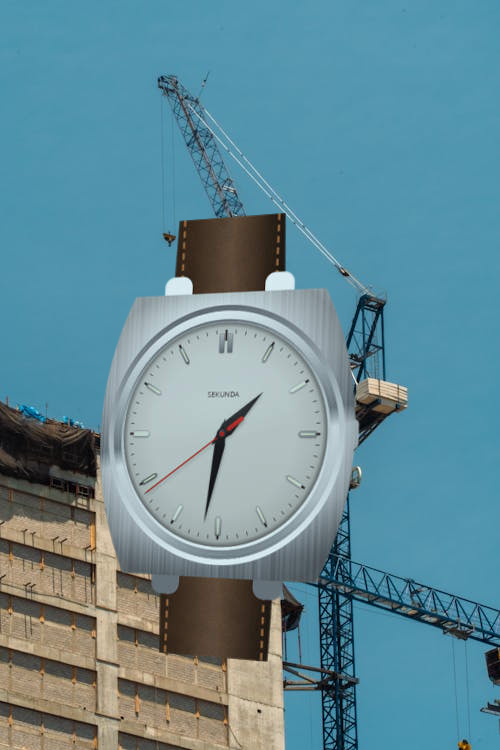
1:31:39
